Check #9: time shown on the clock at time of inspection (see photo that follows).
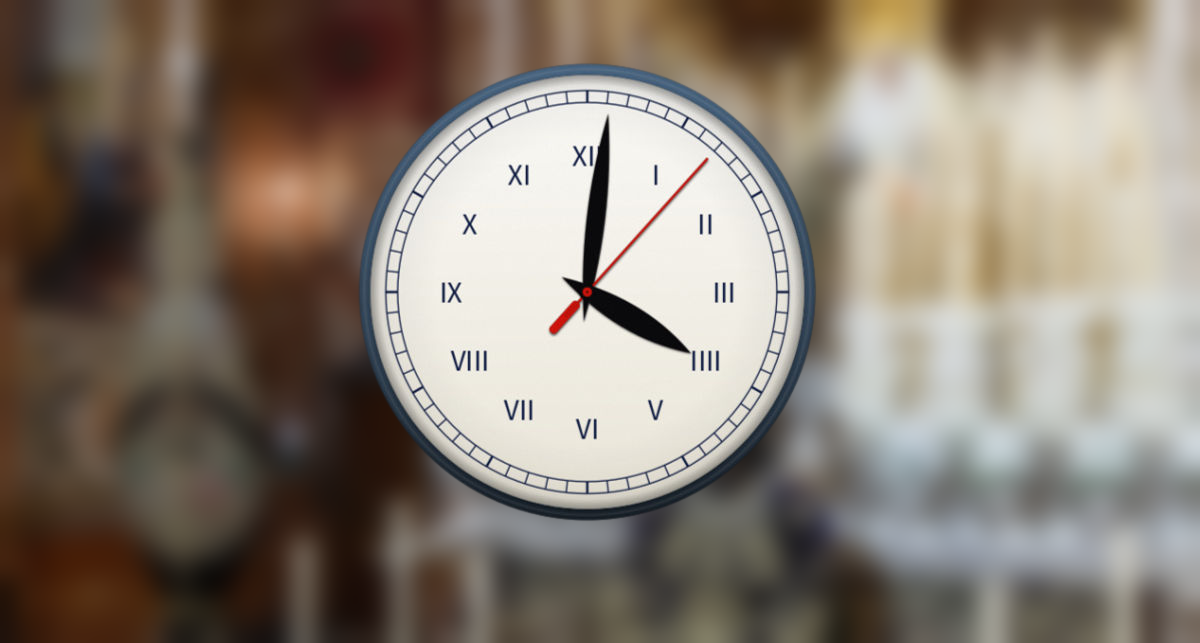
4:01:07
